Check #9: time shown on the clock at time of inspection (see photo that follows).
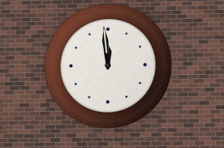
11:59
